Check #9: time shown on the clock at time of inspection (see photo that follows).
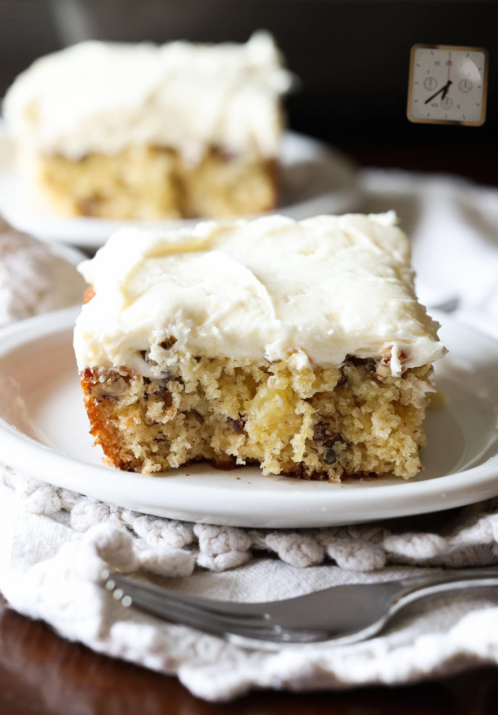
6:38
